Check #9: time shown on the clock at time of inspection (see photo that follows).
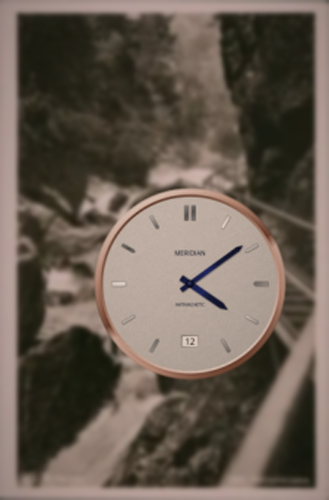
4:09
